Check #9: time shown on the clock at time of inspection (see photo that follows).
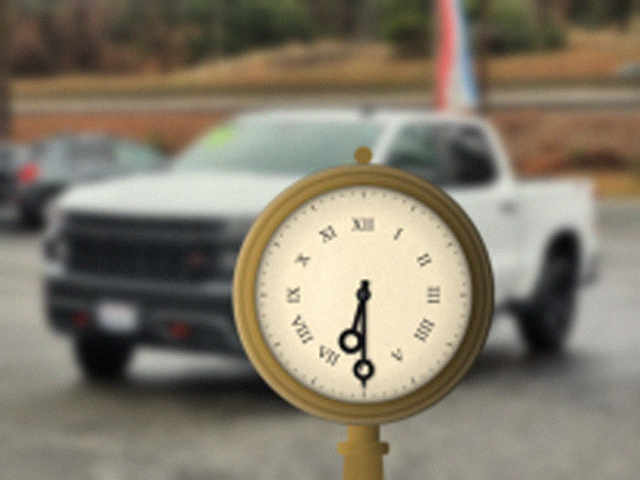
6:30
